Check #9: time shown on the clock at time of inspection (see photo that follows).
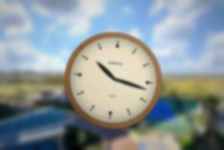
10:17
